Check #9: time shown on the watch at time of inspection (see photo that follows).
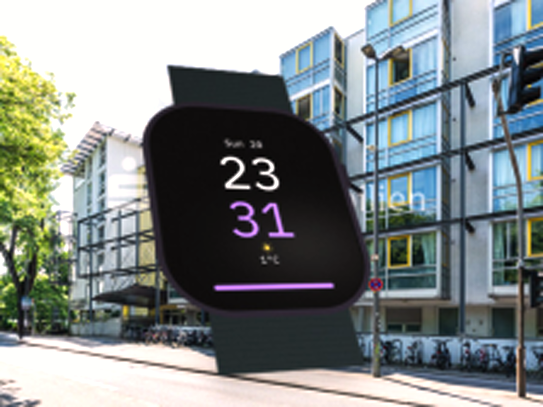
23:31
